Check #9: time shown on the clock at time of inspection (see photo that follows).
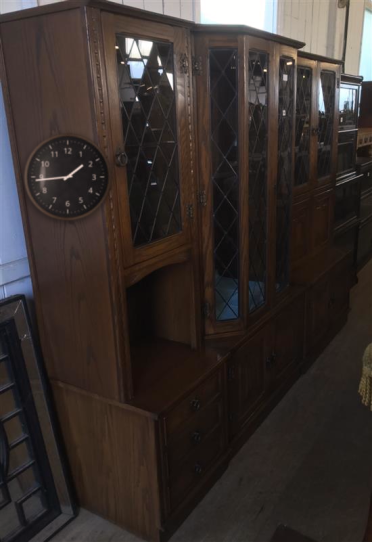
1:44
